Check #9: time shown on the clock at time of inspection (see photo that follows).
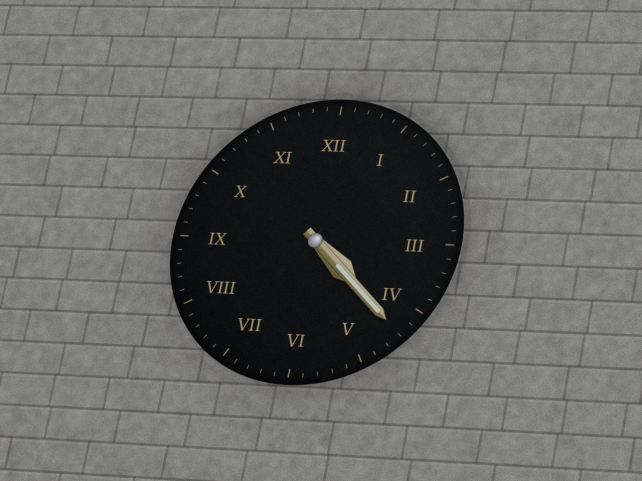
4:22
